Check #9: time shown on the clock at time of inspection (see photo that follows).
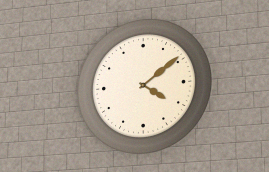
4:09
